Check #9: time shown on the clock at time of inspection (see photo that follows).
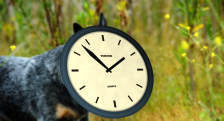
1:53
